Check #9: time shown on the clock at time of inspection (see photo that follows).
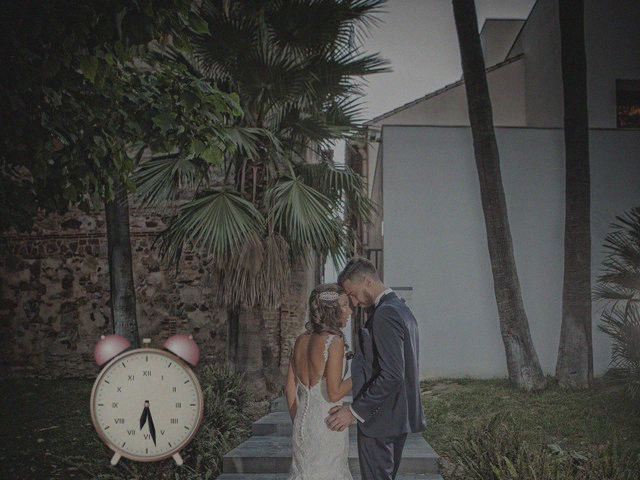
6:28
